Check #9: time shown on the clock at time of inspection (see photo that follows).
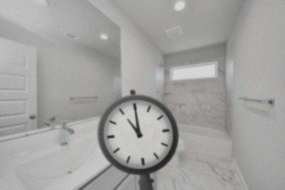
11:00
